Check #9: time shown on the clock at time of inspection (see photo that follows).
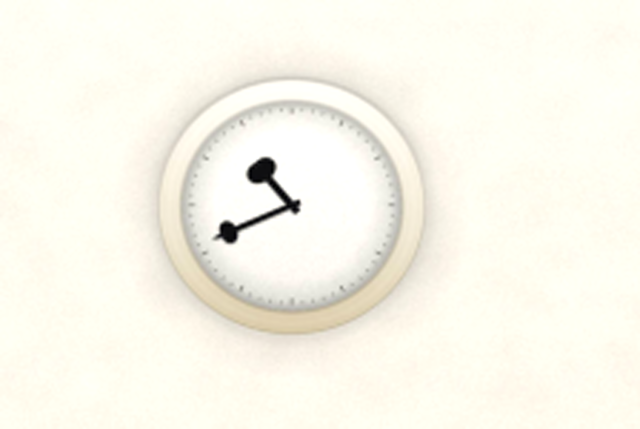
10:41
